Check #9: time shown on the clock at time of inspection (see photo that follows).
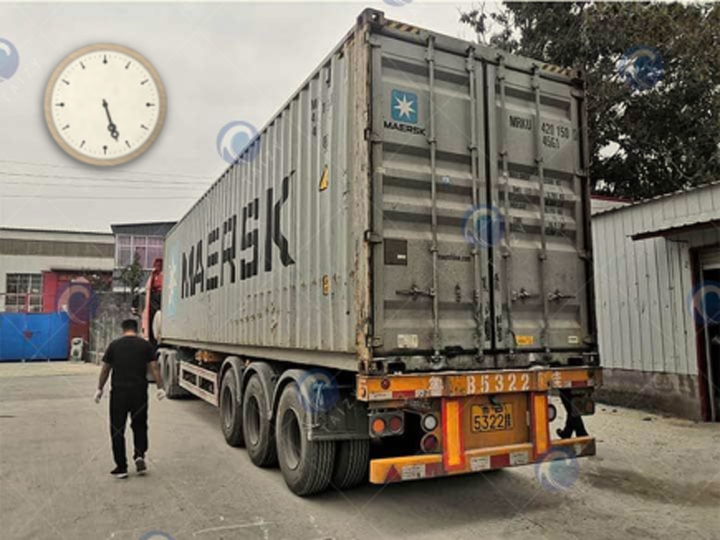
5:27
